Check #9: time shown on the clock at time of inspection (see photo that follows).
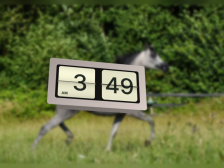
3:49
